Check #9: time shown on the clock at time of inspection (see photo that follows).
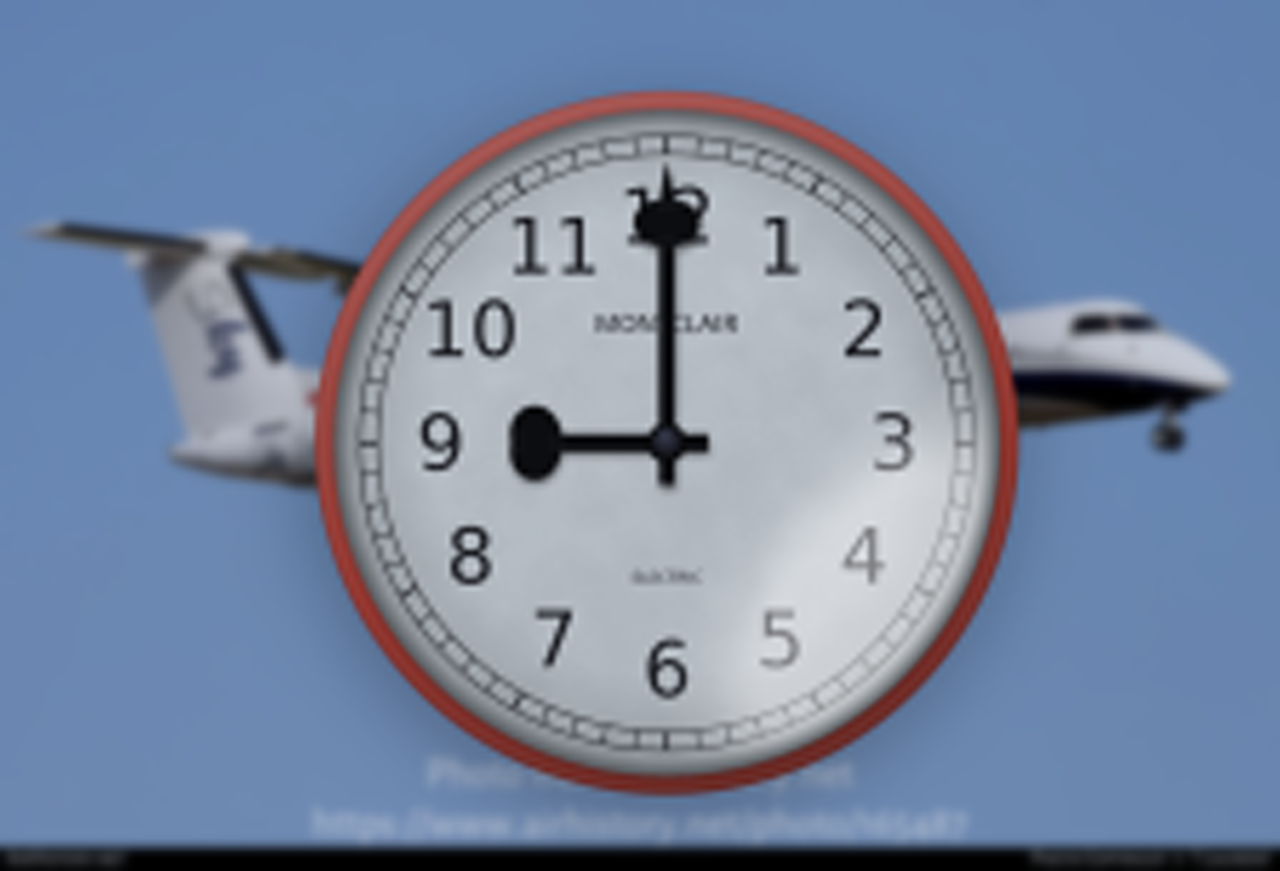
9:00
